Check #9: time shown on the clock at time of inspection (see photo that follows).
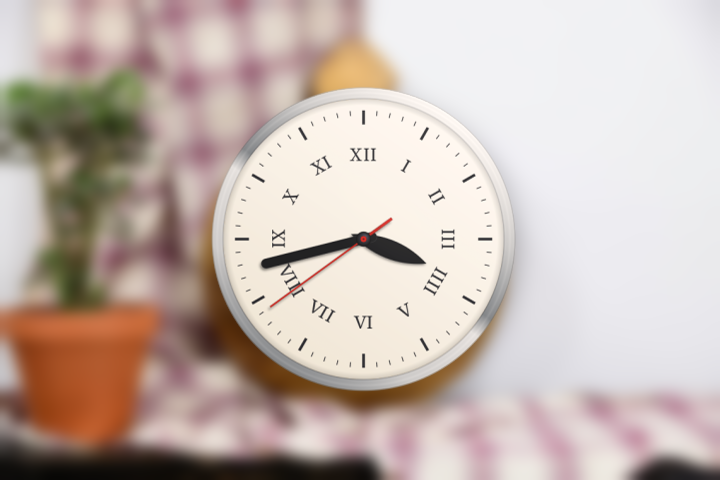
3:42:39
